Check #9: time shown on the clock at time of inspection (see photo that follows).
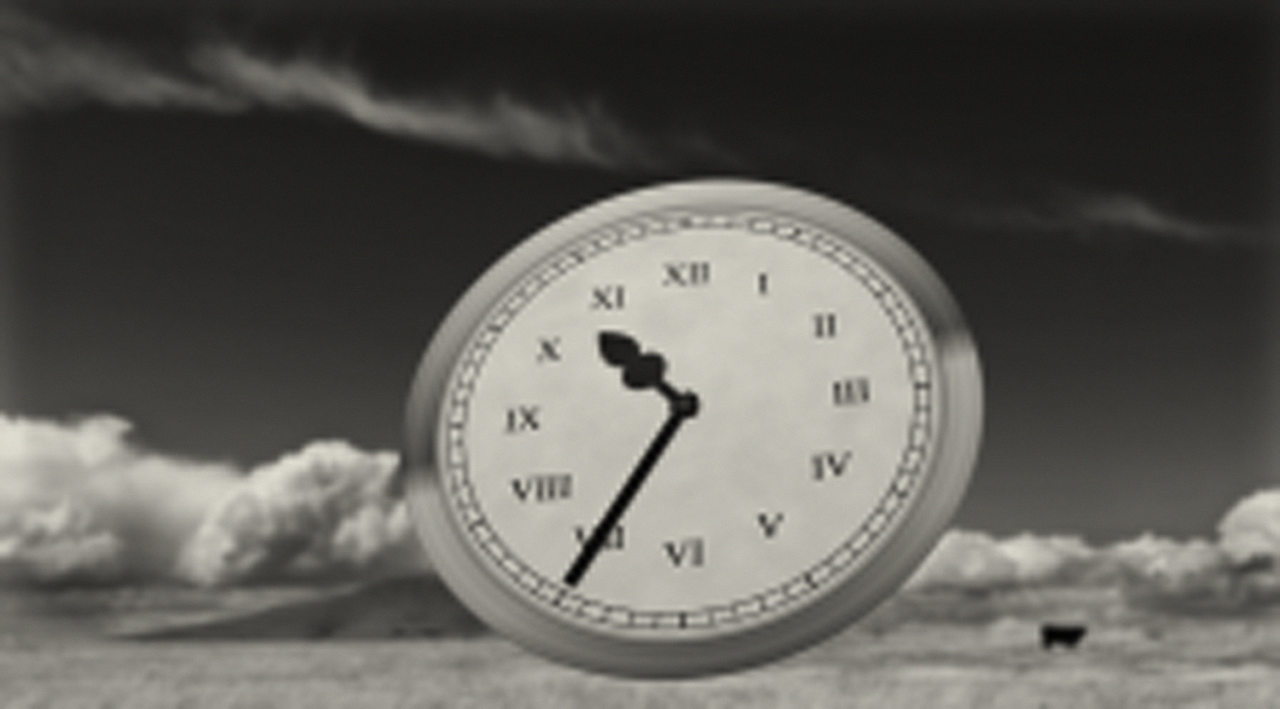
10:35
